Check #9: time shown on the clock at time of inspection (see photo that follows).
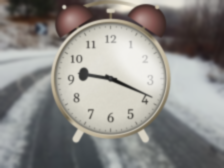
9:19
